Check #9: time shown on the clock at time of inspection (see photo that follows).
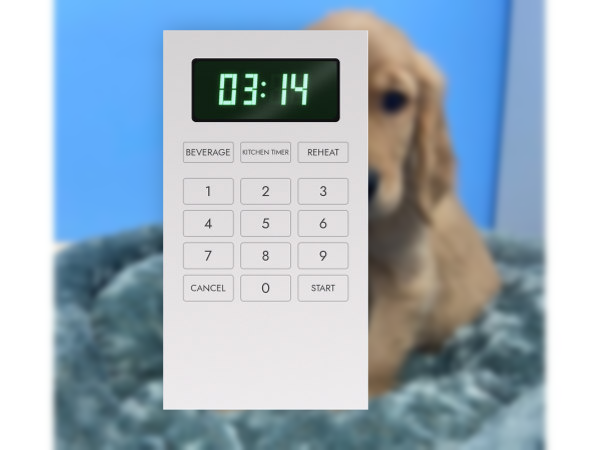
3:14
